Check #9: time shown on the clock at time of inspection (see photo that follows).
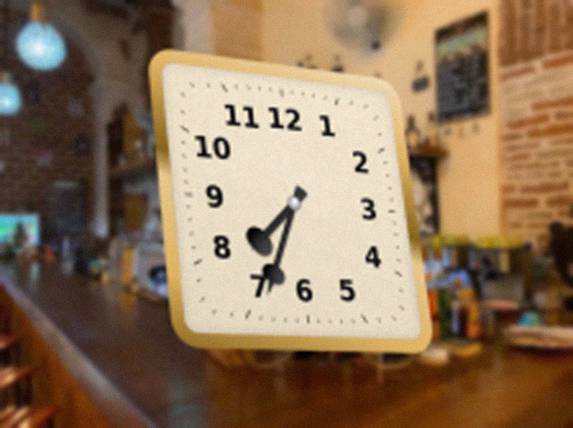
7:34
